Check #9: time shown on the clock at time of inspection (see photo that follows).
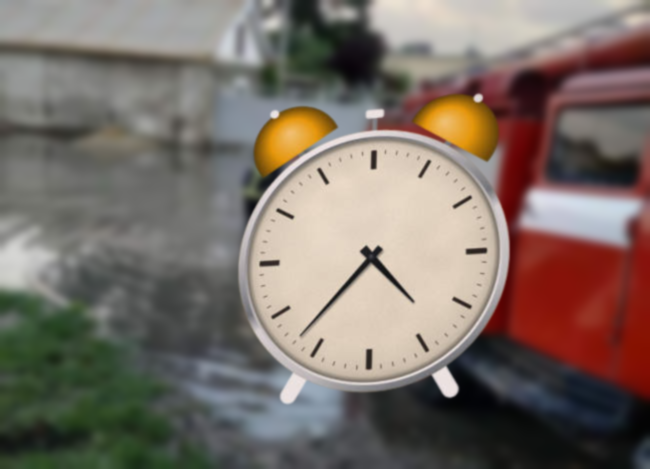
4:37
